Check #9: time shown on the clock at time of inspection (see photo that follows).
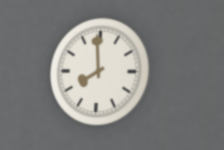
7:59
